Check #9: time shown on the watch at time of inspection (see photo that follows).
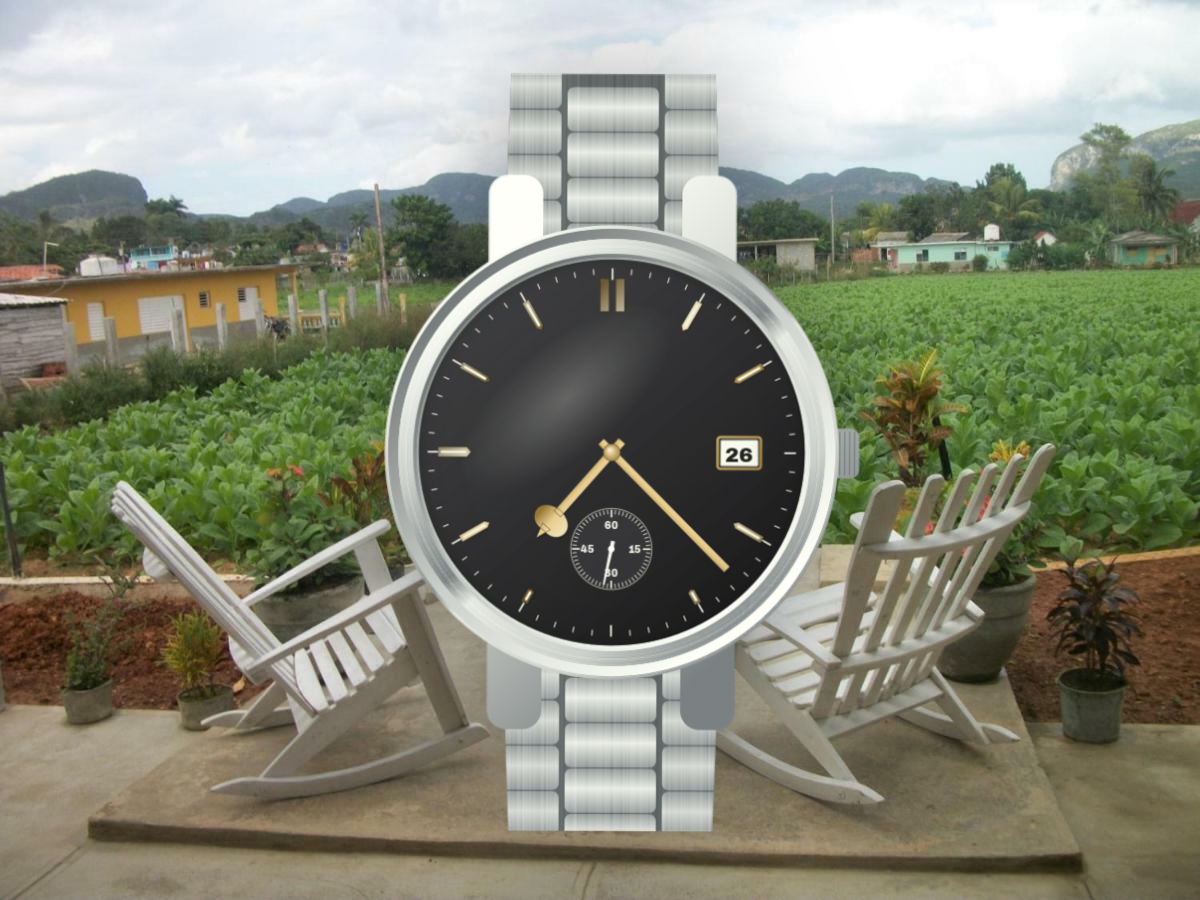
7:22:32
